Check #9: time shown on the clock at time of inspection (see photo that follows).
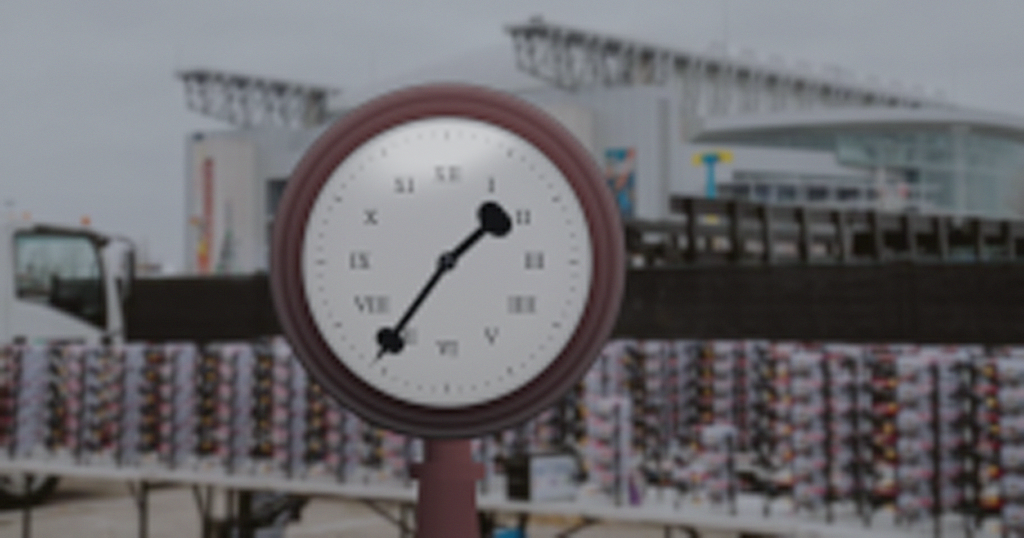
1:36
